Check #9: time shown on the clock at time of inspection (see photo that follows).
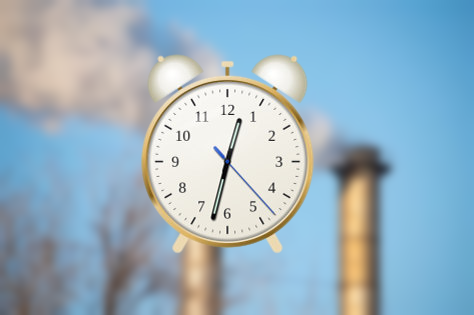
12:32:23
